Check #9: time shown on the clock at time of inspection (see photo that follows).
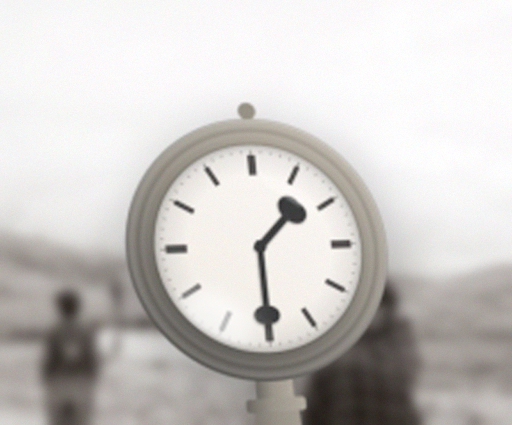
1:30
